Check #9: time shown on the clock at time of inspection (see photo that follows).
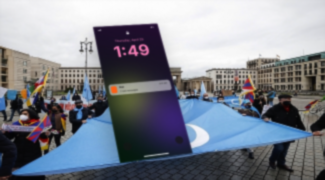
1:49
